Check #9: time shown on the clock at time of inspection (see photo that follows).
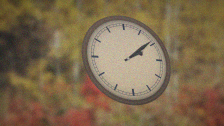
2:09
